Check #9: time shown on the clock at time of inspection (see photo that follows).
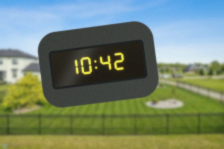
10:42
